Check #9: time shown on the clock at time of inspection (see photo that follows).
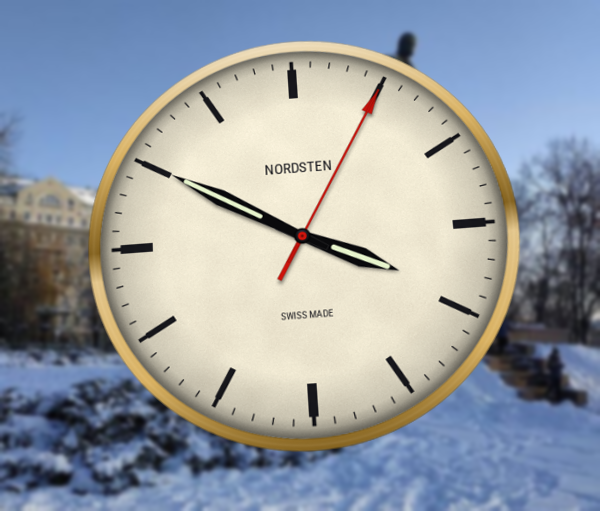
3:50:05
